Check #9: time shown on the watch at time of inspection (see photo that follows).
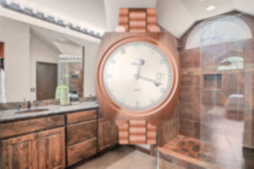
12:18
